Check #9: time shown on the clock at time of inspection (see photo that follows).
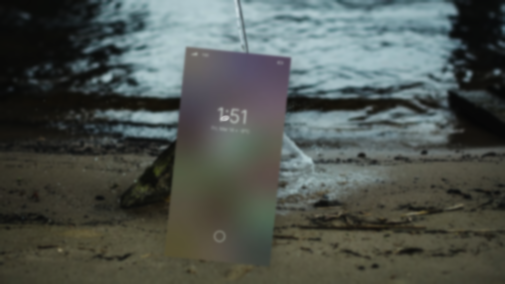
1:51
